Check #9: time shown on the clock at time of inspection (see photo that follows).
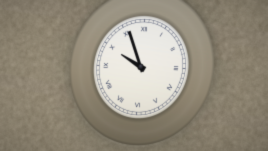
9:56
